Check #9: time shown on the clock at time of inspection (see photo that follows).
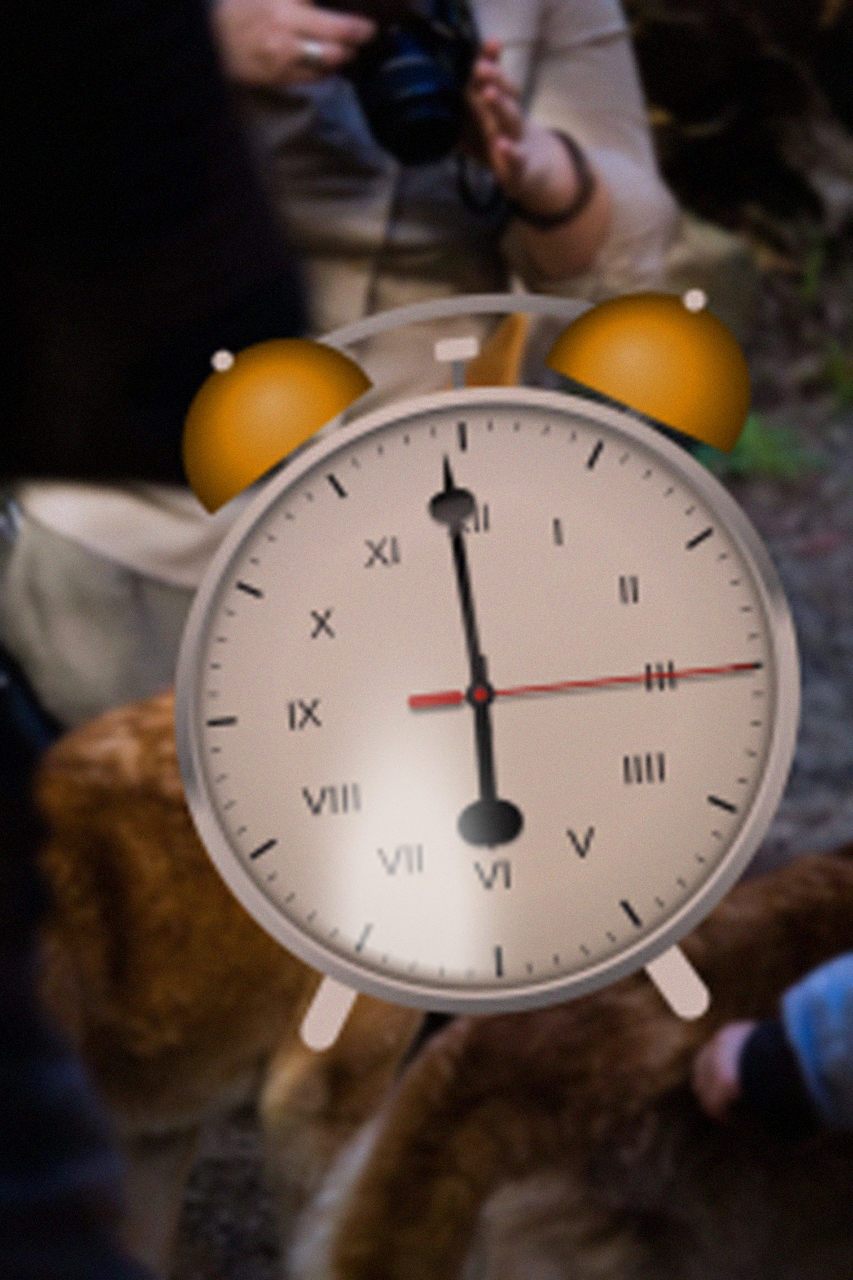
5:59:15
